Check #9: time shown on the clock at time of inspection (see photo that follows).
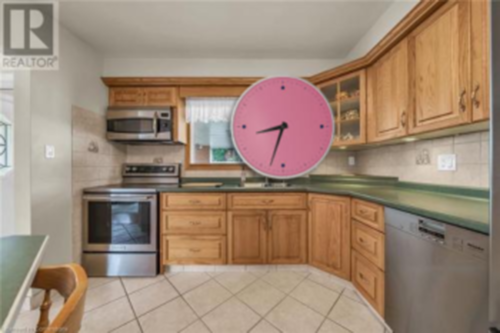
8:33
